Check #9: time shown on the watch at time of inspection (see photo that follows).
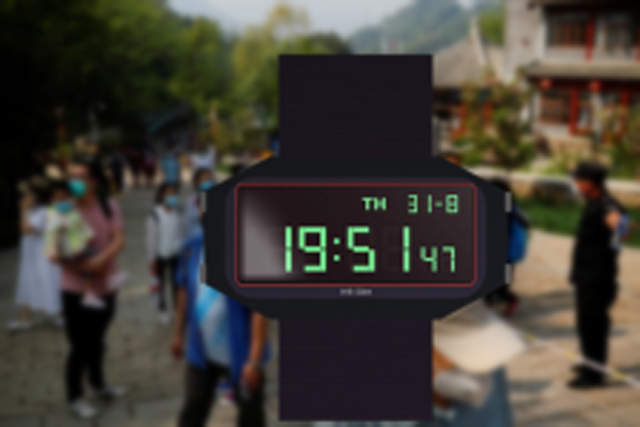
19:51:47
